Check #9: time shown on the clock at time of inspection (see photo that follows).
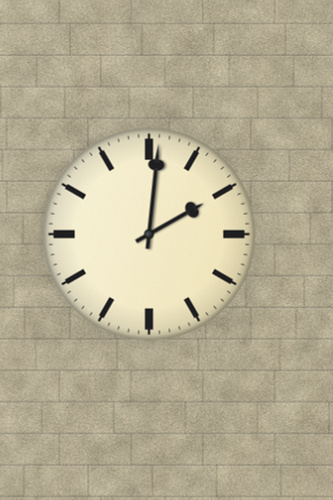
2:01
